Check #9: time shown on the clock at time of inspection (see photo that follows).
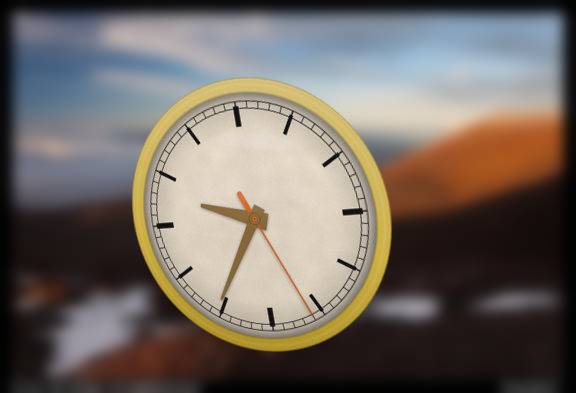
9:35:26
